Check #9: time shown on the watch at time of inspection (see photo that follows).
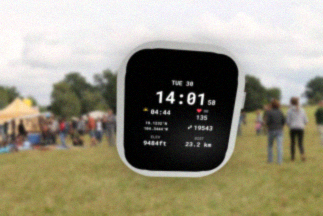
14:01
